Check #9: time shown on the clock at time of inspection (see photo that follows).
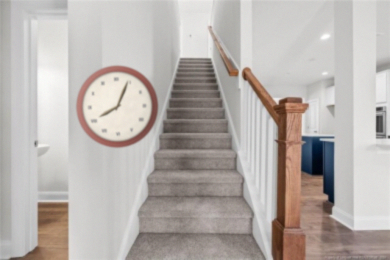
8:04
